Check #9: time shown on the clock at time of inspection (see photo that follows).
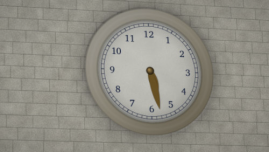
5:28
